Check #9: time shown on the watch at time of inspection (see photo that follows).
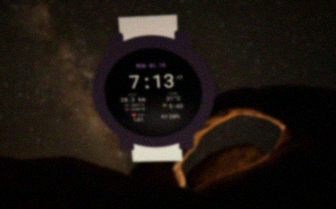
7:13
